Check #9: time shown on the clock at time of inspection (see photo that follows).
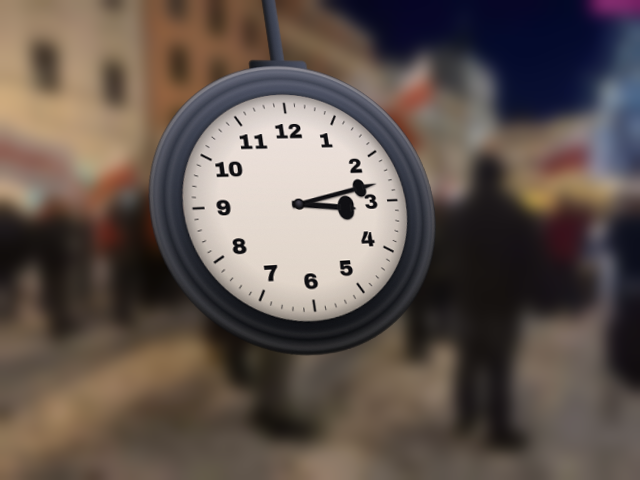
3:13
